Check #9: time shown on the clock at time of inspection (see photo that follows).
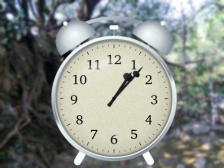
1:07
